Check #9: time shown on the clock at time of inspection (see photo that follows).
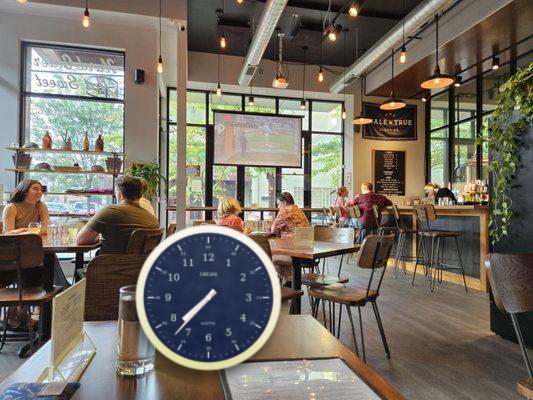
7:37
